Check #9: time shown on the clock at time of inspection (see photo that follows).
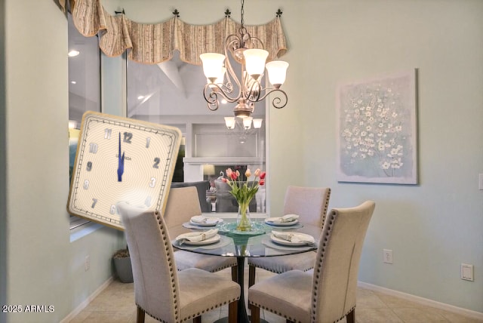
11:58
